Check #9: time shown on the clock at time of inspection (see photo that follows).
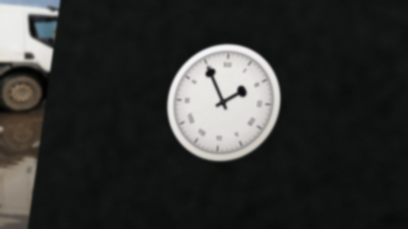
1:55
